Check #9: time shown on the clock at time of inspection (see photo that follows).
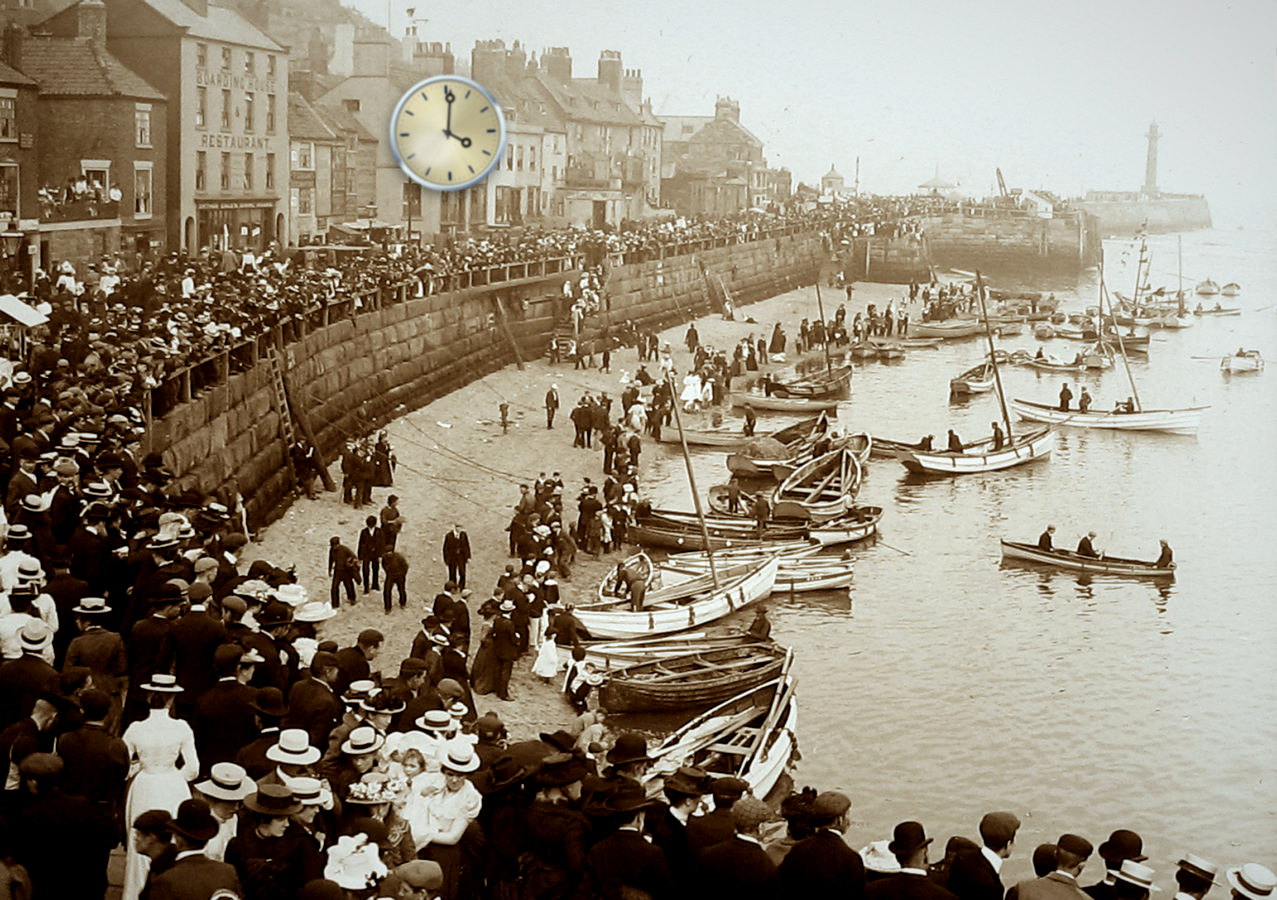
4:01
